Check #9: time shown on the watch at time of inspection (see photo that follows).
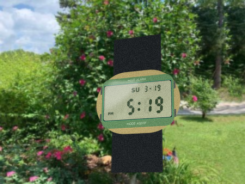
5:19
